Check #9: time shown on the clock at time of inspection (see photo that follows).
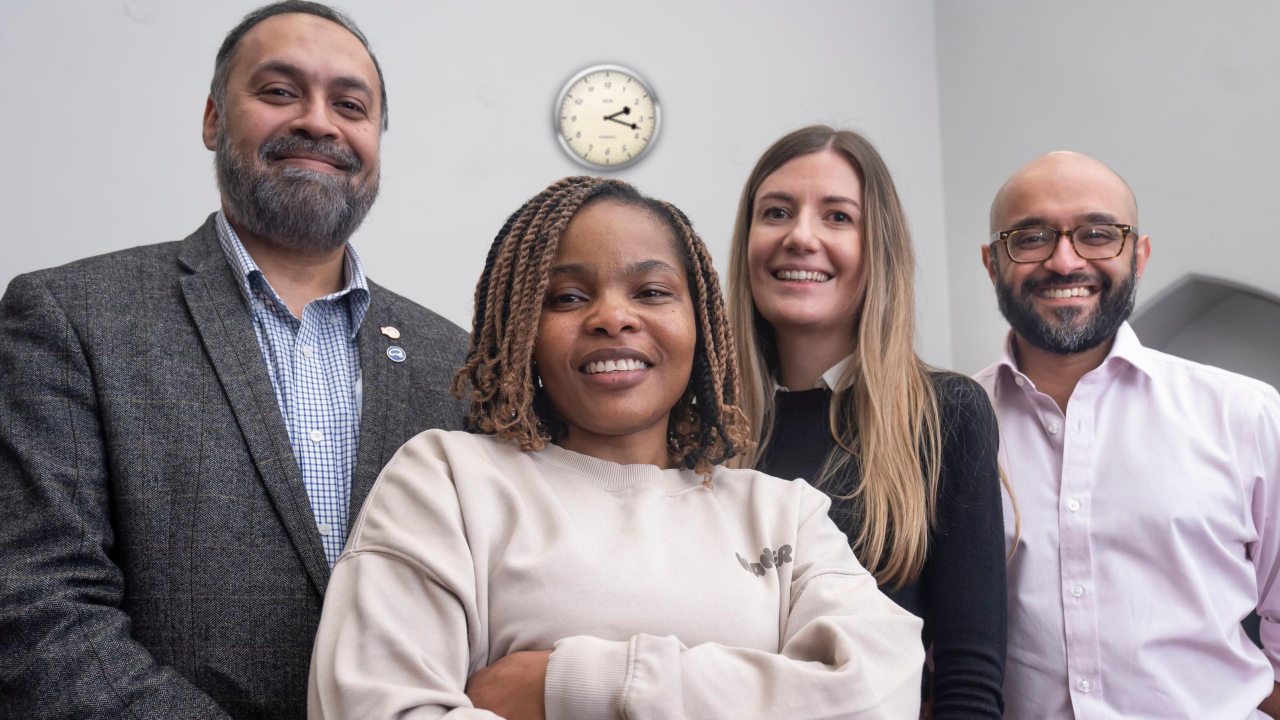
2:18
